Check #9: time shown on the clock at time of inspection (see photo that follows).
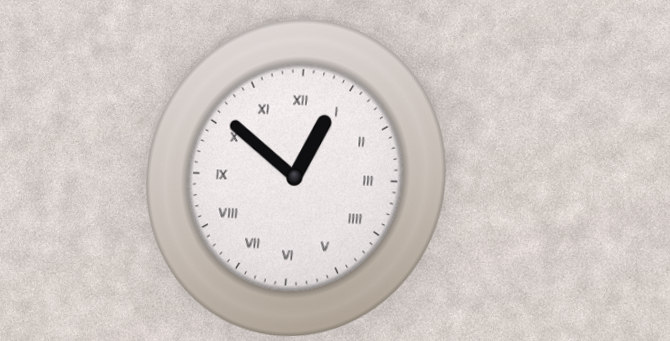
12:51
